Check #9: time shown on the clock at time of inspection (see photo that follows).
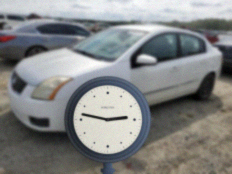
2:47
